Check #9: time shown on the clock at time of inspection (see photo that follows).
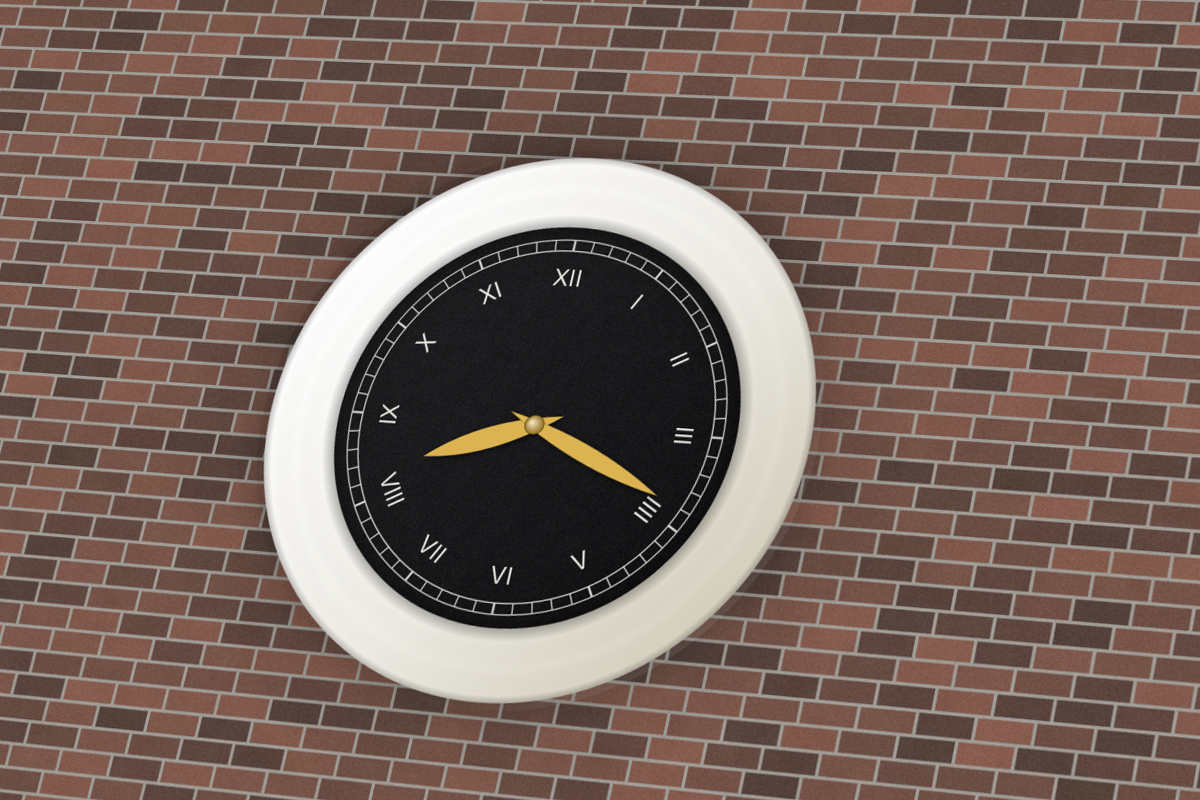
8:19
